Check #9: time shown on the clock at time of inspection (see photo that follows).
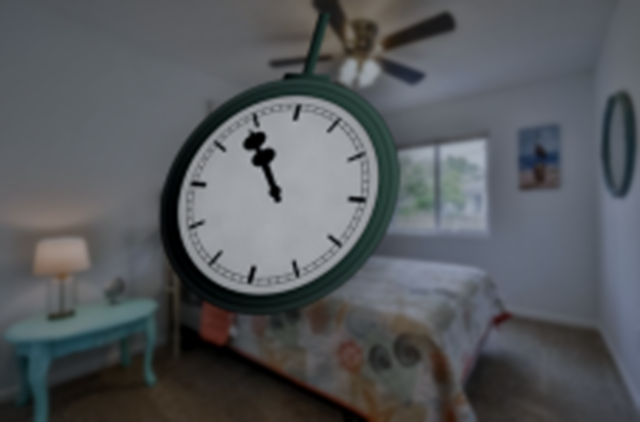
10:54
